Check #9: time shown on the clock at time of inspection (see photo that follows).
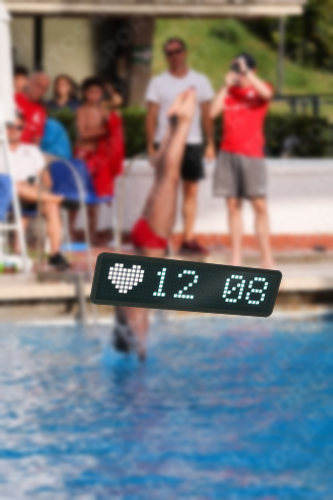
12:08
